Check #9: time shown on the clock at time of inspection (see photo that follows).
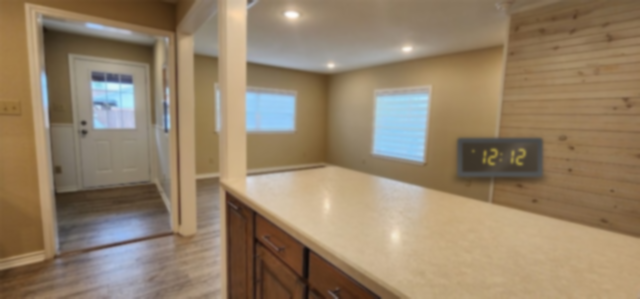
12:12
